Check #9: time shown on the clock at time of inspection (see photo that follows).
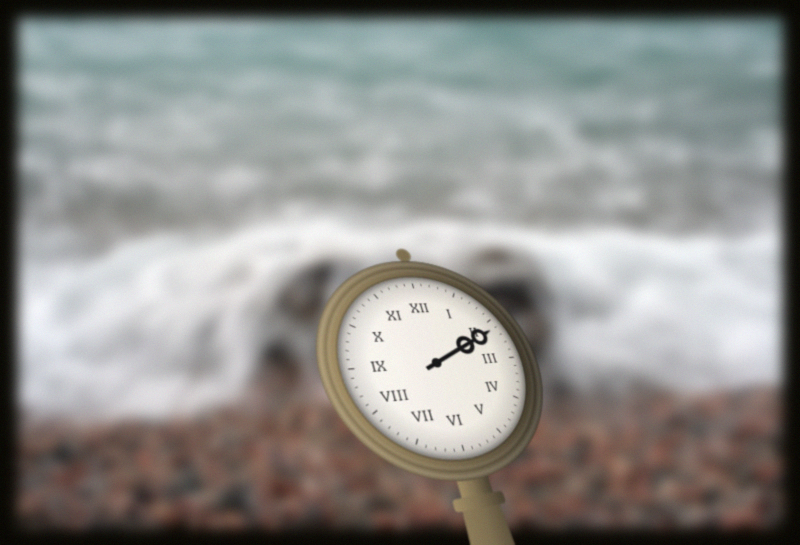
2:11
